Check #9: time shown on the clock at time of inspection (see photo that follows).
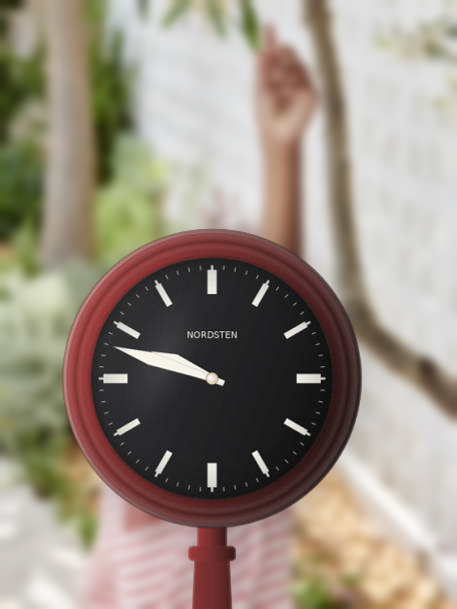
9:48
